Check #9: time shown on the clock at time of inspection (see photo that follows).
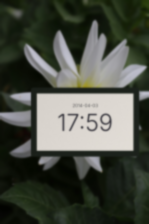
17:59
